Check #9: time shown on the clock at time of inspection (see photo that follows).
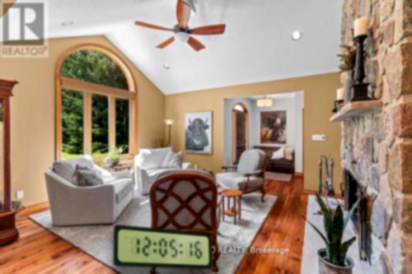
12:05:16
